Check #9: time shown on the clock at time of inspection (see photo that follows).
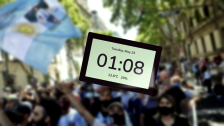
1:08
